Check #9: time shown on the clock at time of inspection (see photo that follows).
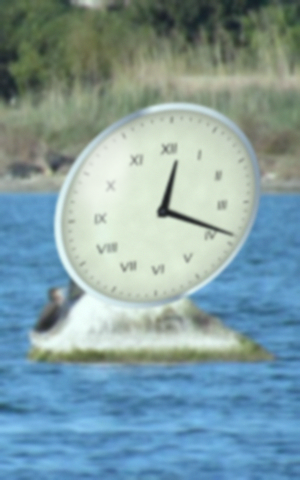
12:19
